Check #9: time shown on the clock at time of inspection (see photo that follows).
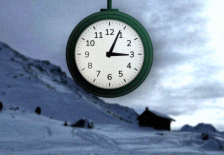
3:04
